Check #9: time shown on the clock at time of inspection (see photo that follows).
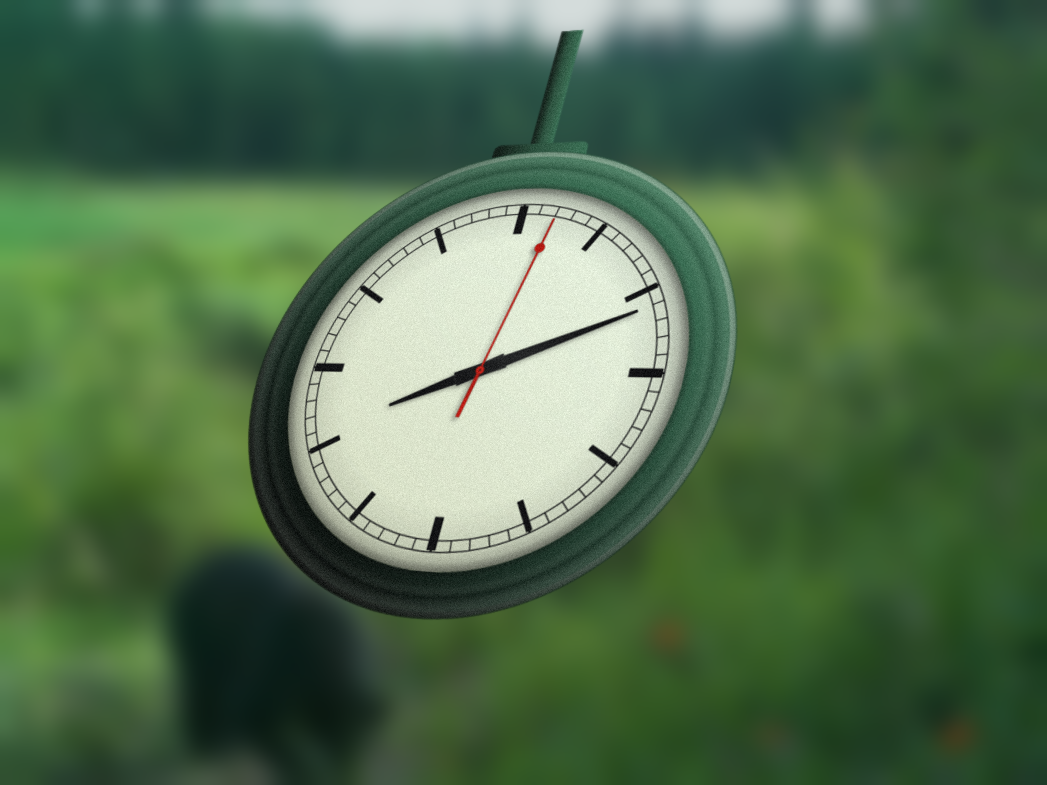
8:11:02
